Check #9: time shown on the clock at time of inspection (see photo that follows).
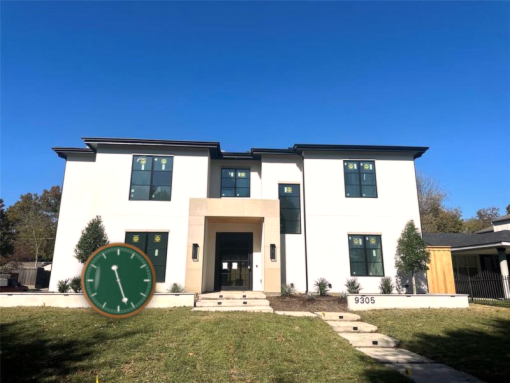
11:27
